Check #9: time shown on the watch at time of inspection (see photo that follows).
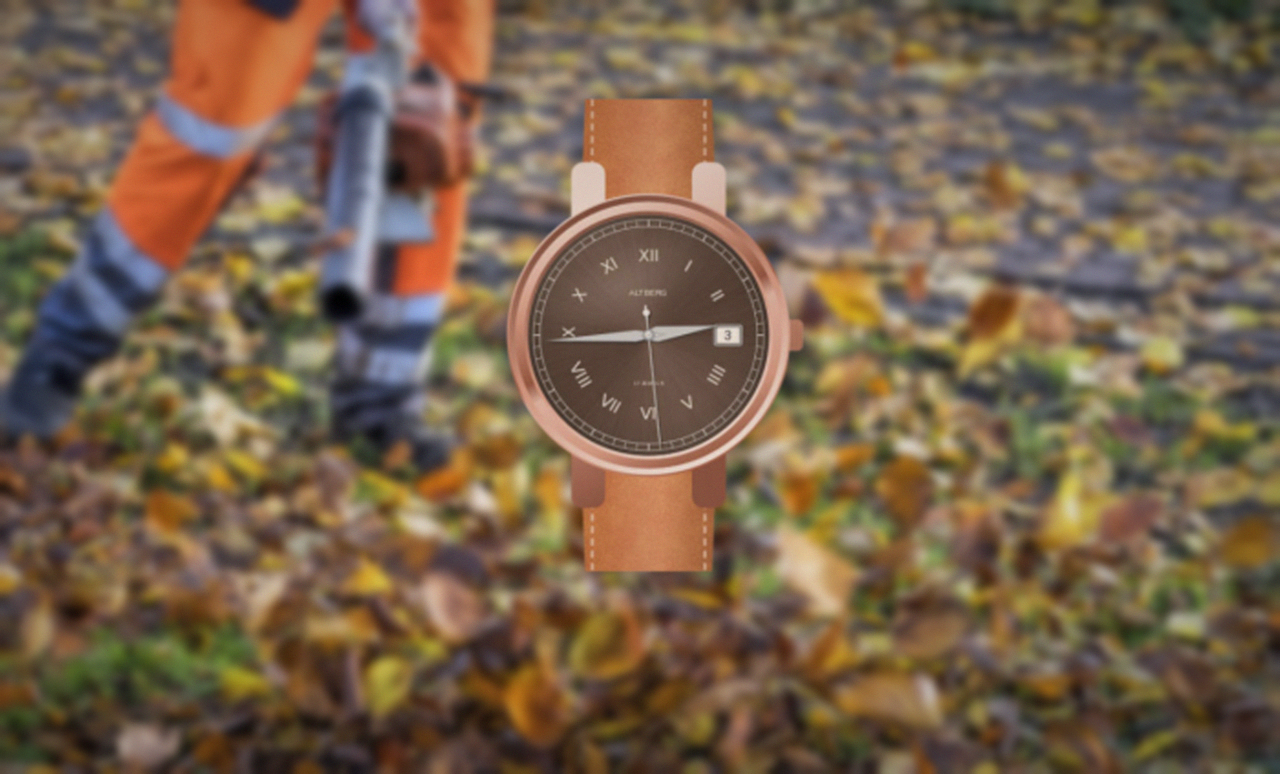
2:44:29
